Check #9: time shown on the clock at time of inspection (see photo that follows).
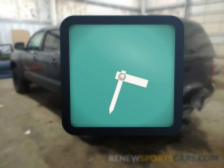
3:33
